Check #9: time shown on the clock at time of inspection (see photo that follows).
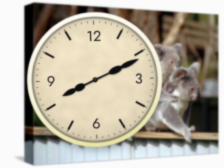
8:11
